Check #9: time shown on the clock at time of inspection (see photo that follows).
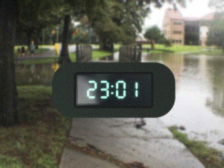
23:01
